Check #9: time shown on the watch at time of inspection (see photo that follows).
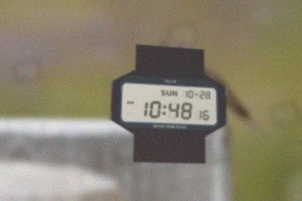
10:48:16
